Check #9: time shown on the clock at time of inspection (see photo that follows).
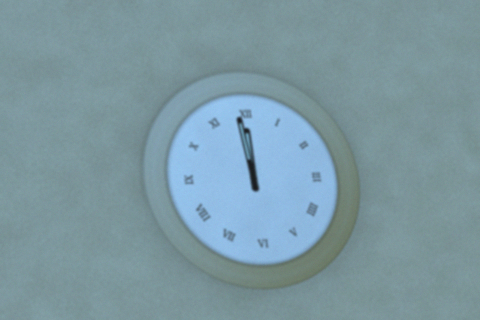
11:59
